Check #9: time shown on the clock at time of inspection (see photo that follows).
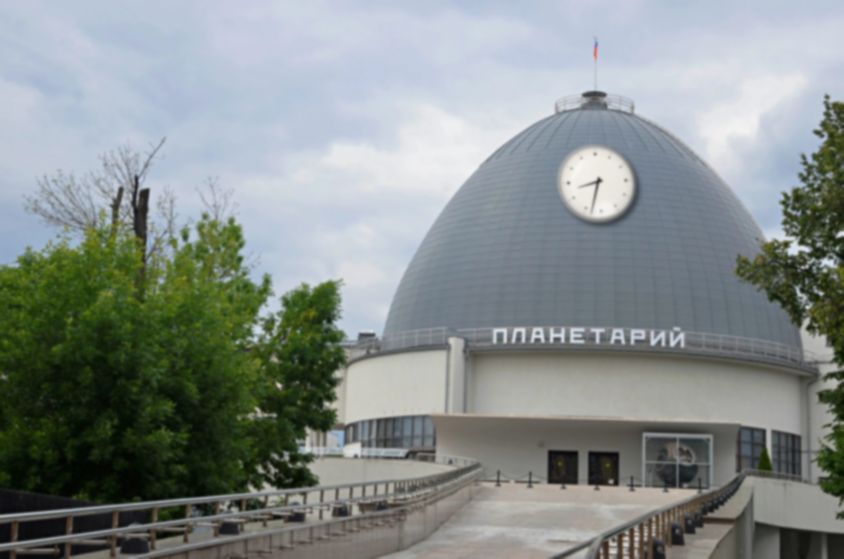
8:33
